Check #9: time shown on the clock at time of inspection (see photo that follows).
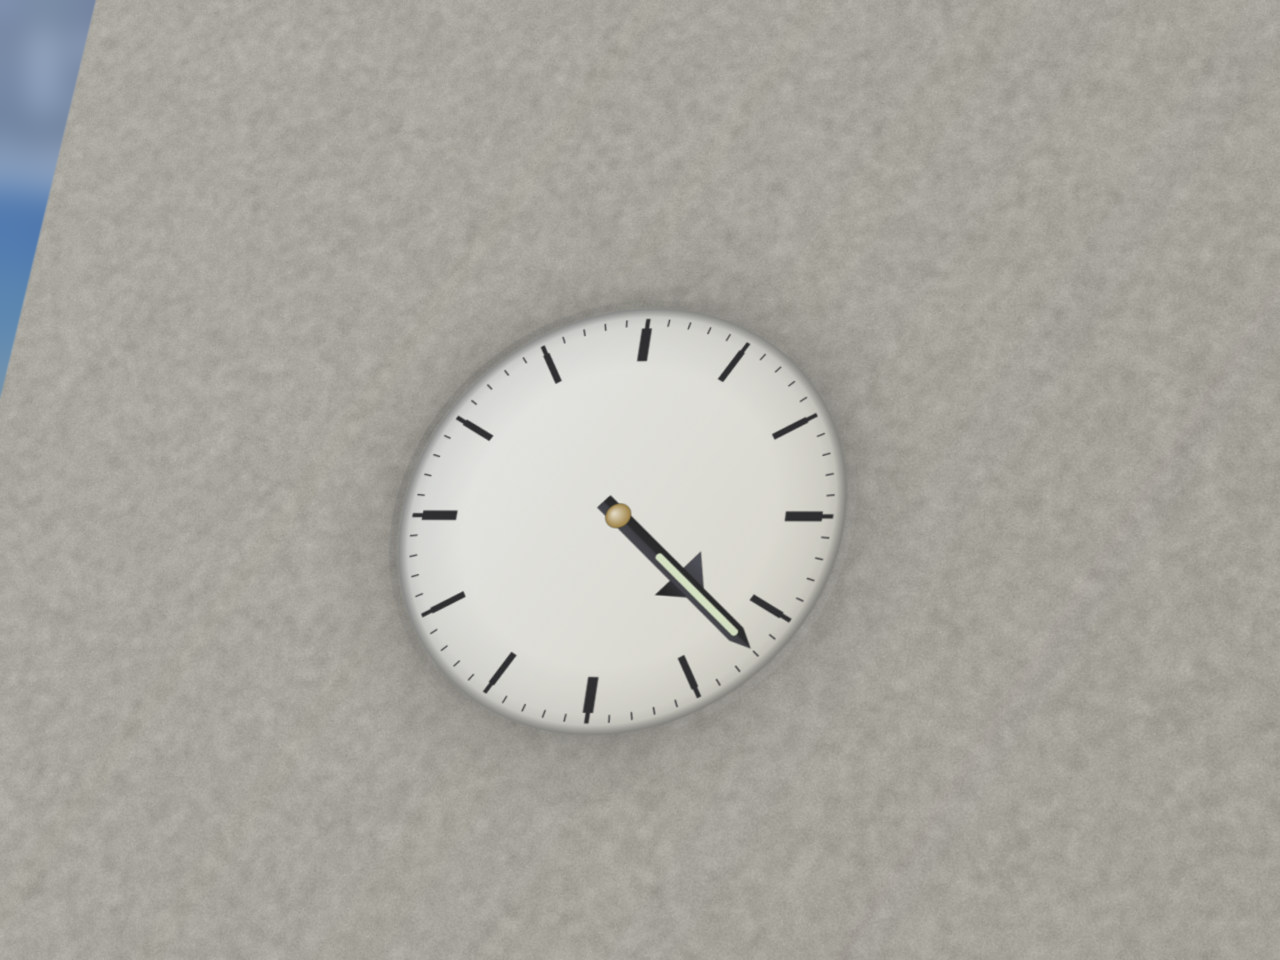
4:22
